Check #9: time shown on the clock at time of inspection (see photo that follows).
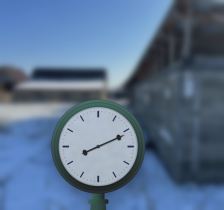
8:11
